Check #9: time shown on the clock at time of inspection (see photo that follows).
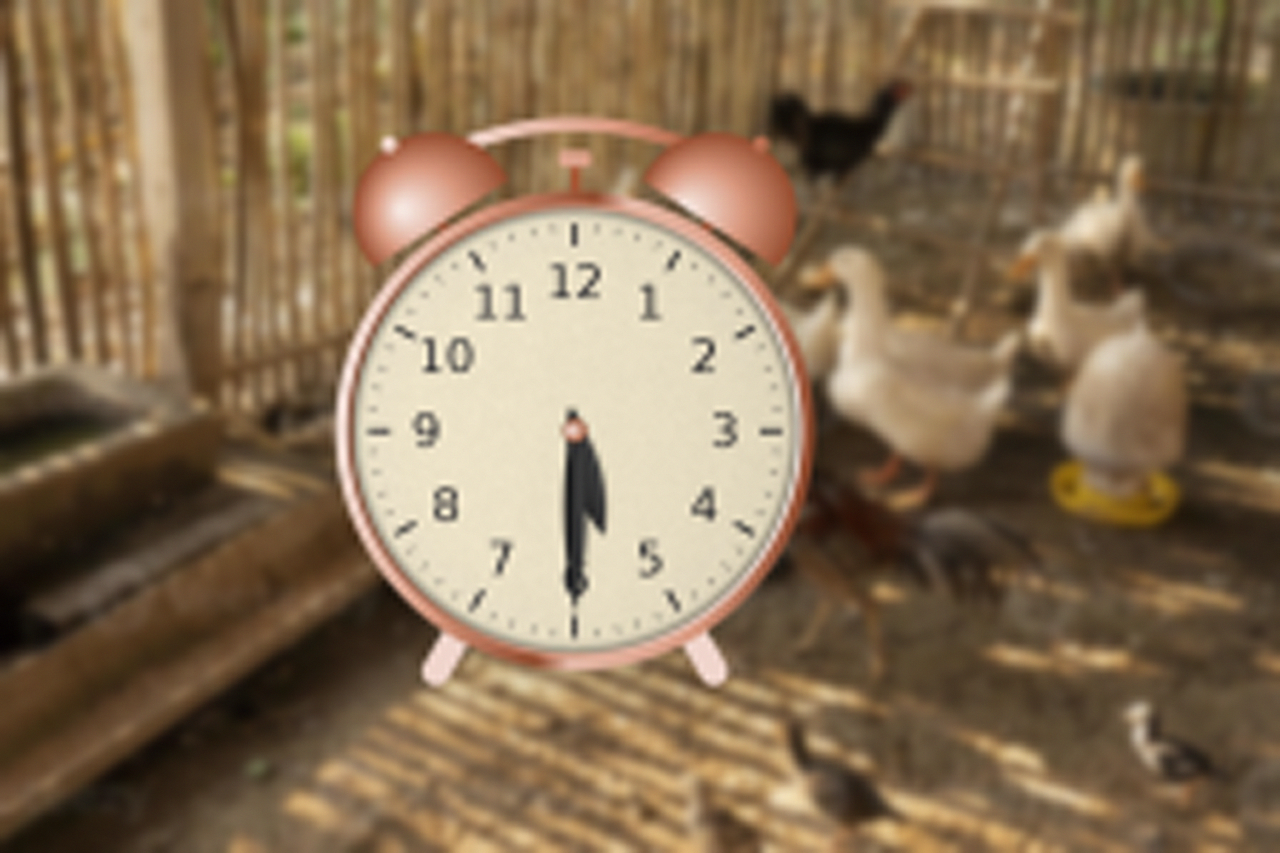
5:30
